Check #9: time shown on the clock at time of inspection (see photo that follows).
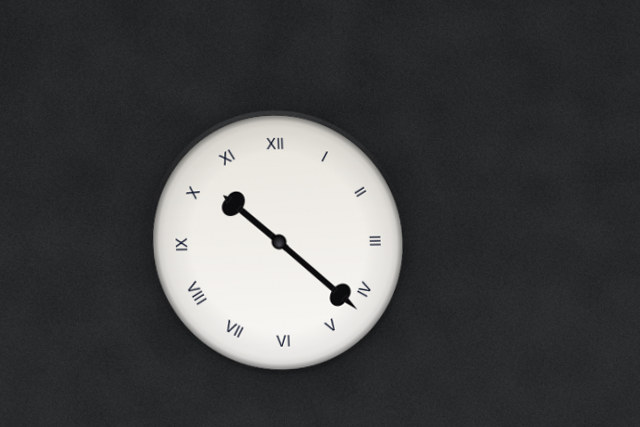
10:22
